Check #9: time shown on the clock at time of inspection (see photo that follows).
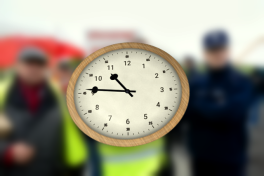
10:46
